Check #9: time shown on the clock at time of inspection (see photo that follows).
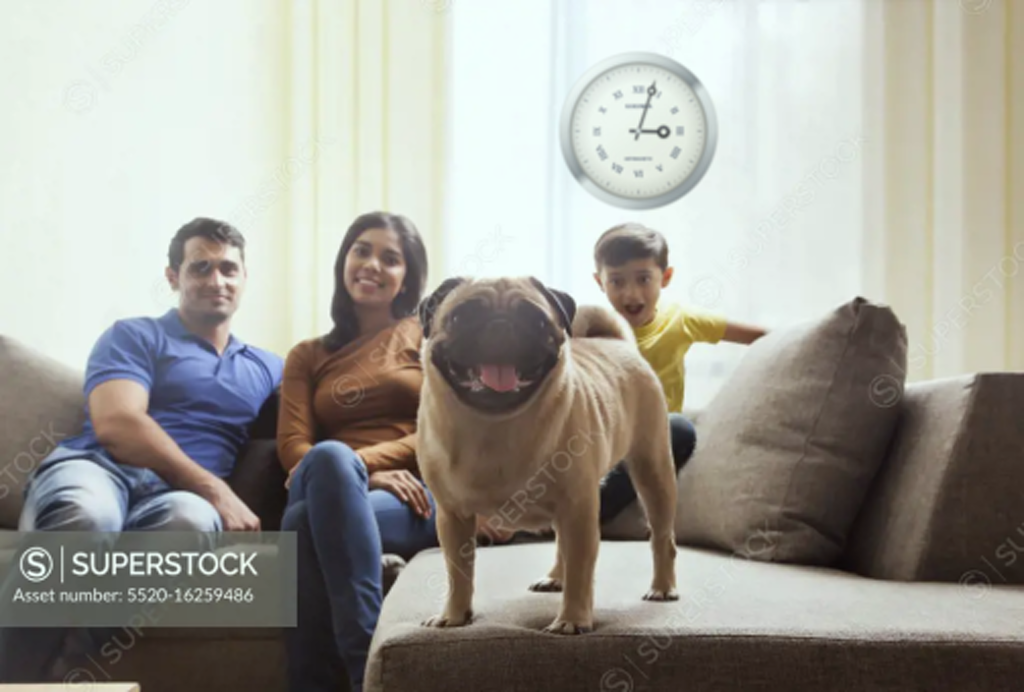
3:03
